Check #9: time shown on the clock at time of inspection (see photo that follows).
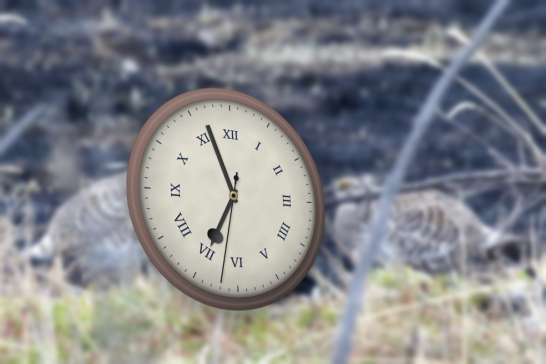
6:56:32
